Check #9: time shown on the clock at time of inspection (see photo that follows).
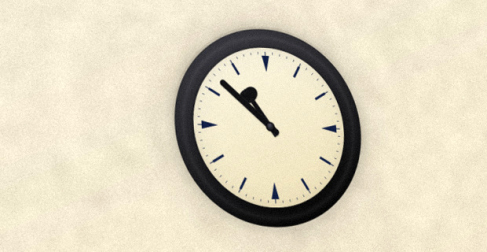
10:52
